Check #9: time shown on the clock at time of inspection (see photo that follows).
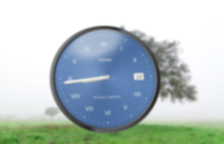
8:44
